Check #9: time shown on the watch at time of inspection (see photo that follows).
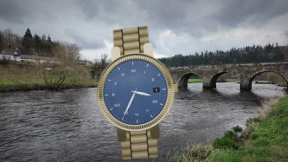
3:35
